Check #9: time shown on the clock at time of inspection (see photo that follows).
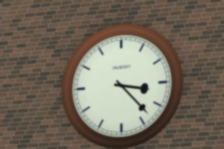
3:23
